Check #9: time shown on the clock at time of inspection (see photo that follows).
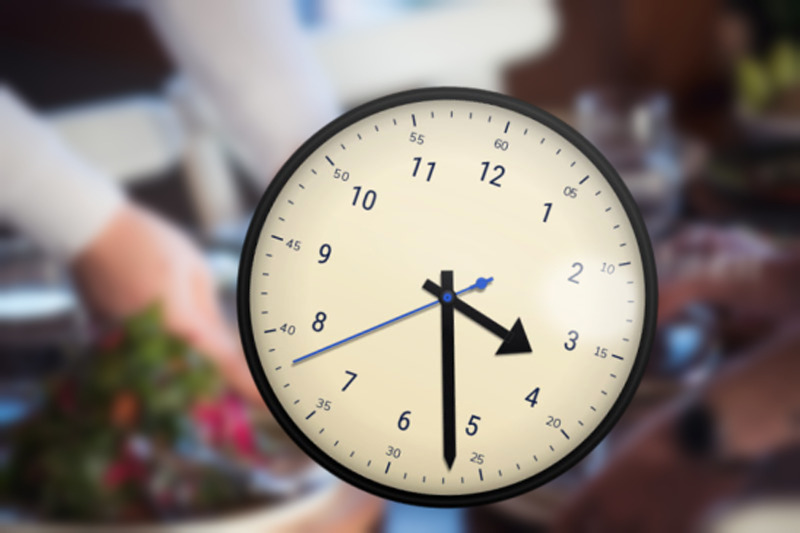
3:26:38
